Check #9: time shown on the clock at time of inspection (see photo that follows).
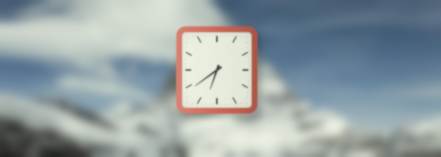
6:39
